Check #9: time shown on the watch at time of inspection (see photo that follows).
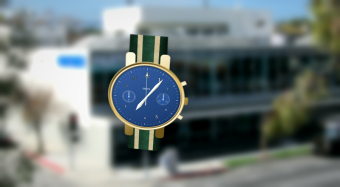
7:06
